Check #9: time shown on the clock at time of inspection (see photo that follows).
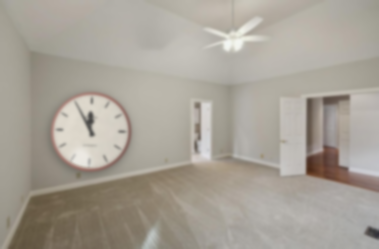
11:55
